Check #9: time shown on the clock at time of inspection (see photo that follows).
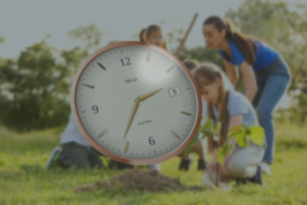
2:36
